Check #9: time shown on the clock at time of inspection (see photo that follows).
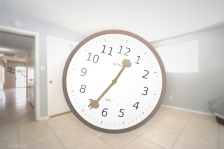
12:34
